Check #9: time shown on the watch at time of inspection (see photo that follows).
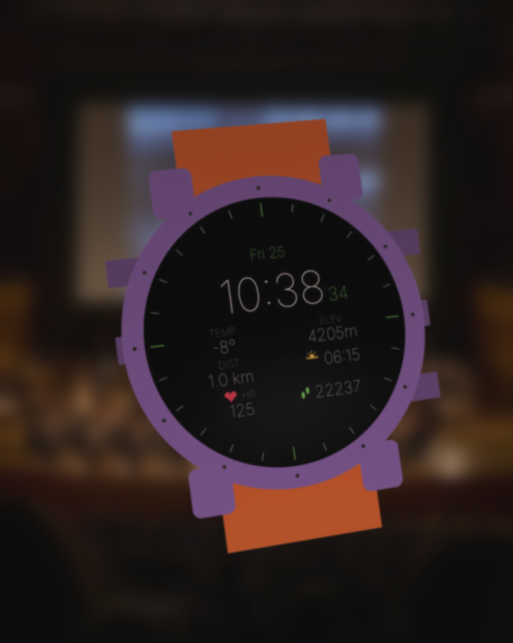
10:38:34
